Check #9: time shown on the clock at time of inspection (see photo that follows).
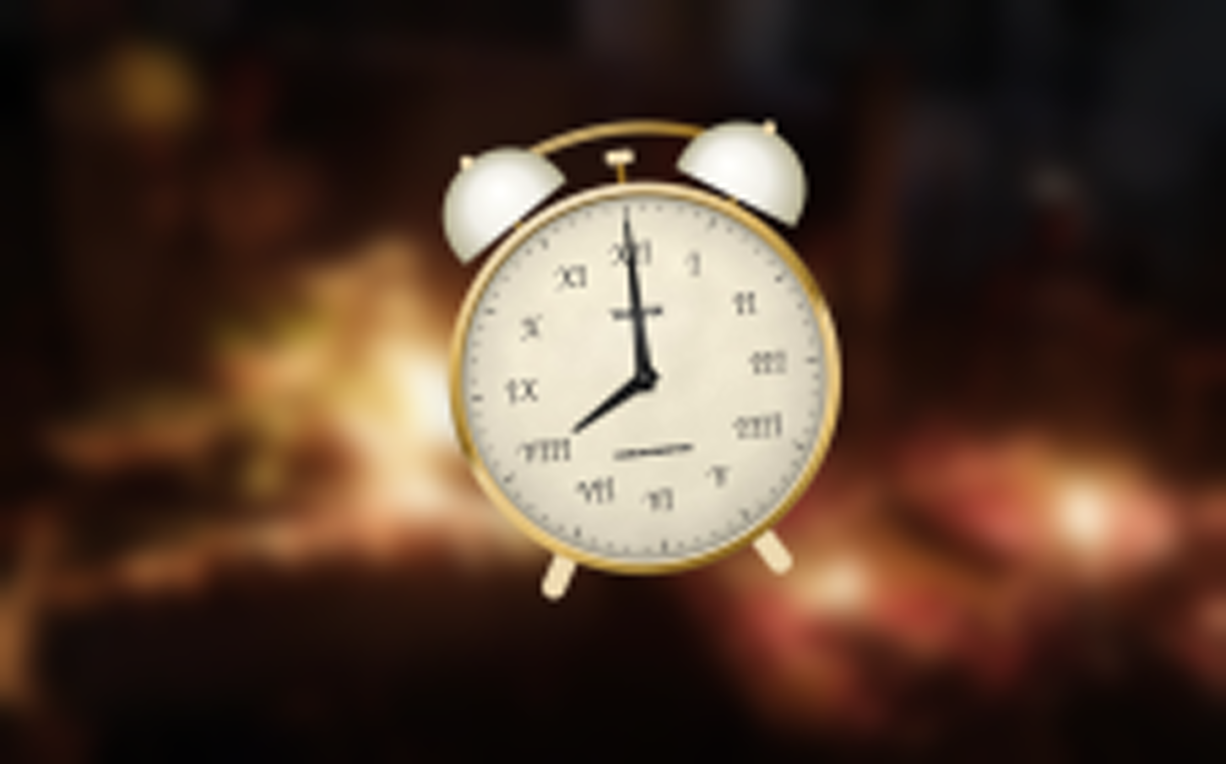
8:00
